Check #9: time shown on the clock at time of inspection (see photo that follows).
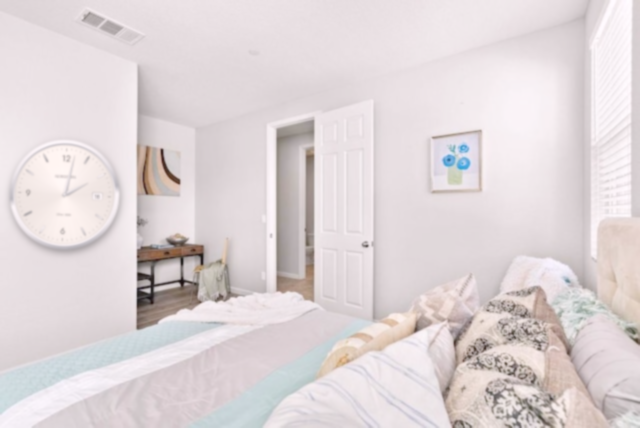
2:02
